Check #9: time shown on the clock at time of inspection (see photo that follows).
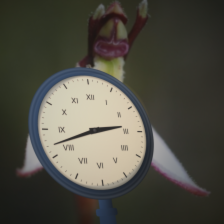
2:42
